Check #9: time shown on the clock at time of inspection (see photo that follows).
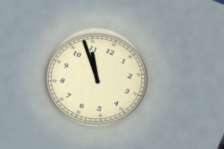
10:53
